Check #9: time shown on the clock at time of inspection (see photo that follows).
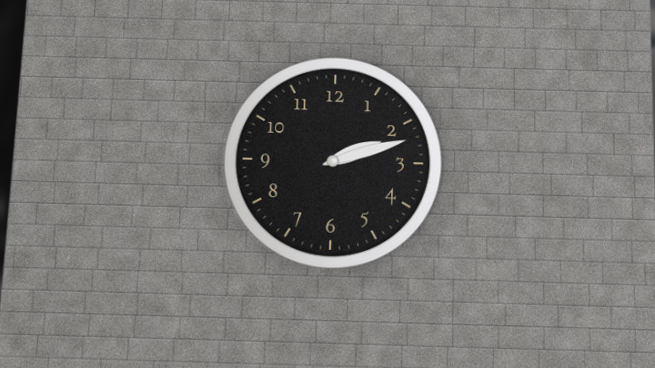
2:12
